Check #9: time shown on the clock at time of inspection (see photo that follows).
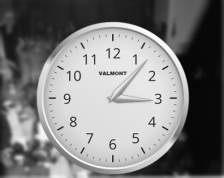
3:07
